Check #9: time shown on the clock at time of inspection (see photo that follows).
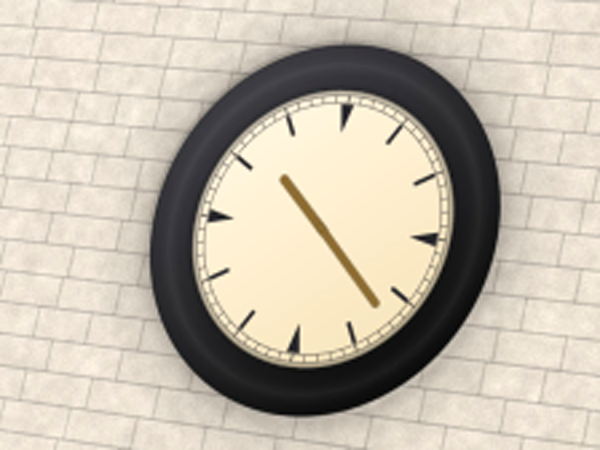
10:22
